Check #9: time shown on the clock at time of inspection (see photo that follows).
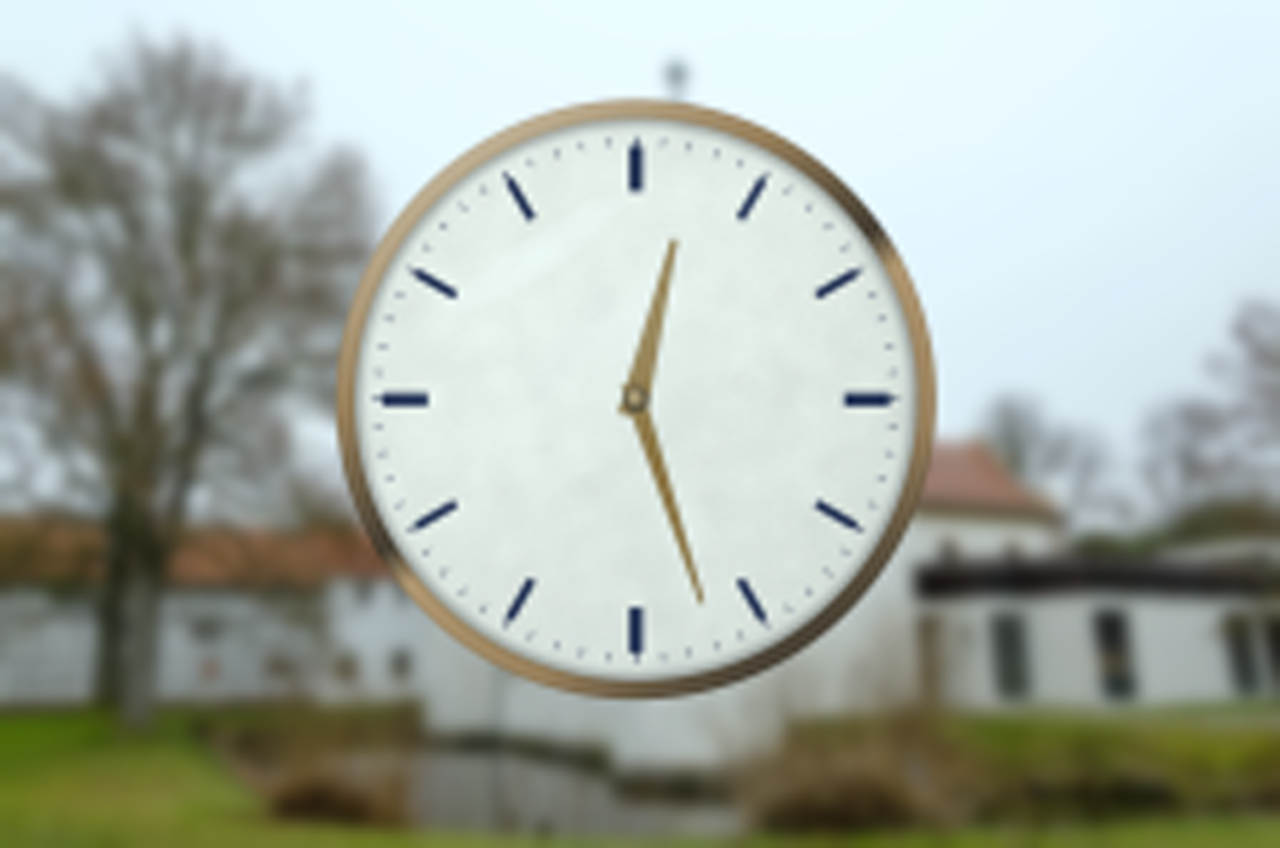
12:27
